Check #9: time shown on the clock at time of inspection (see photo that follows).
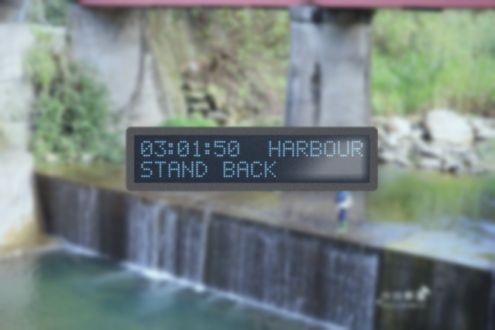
3:01:50
